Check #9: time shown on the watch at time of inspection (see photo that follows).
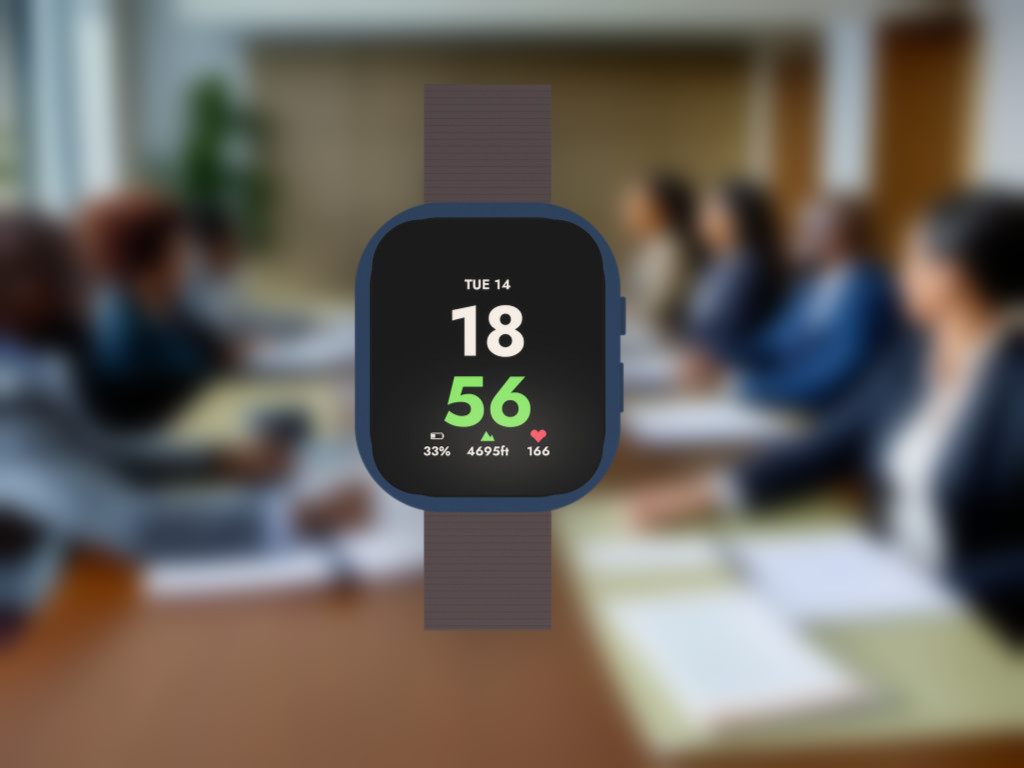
18:56
